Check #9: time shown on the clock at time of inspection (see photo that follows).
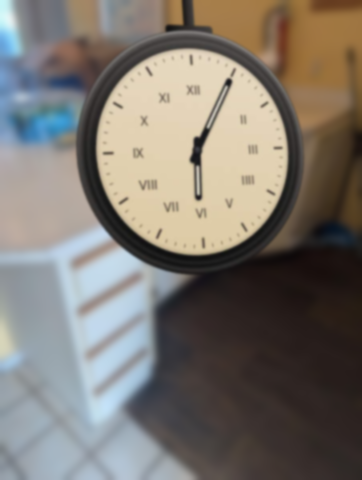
6:05
